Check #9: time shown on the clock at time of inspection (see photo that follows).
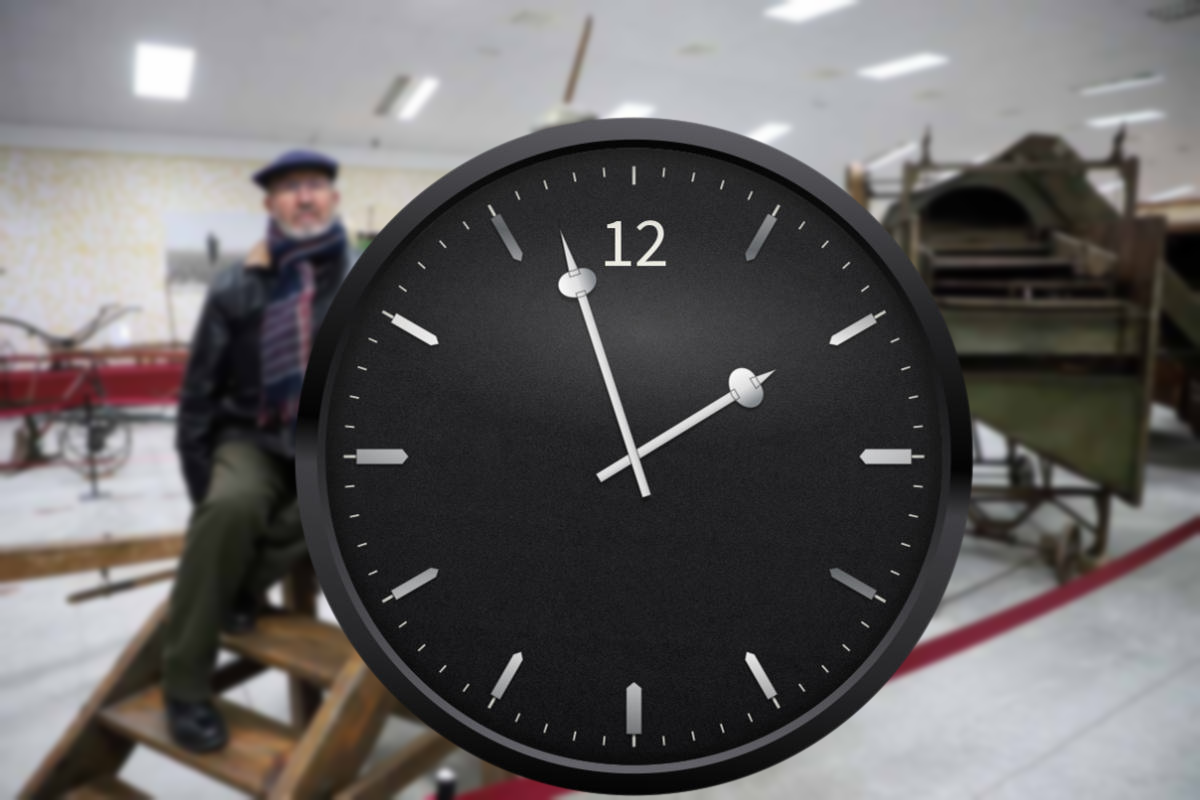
1:57
